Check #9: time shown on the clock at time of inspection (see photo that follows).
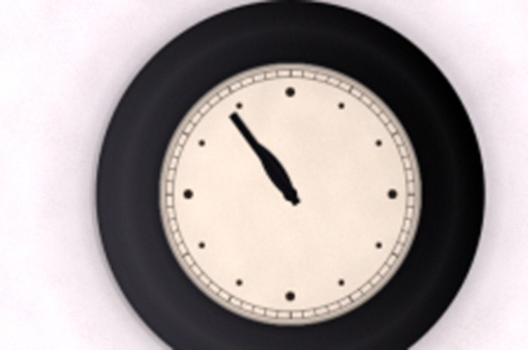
10:54
